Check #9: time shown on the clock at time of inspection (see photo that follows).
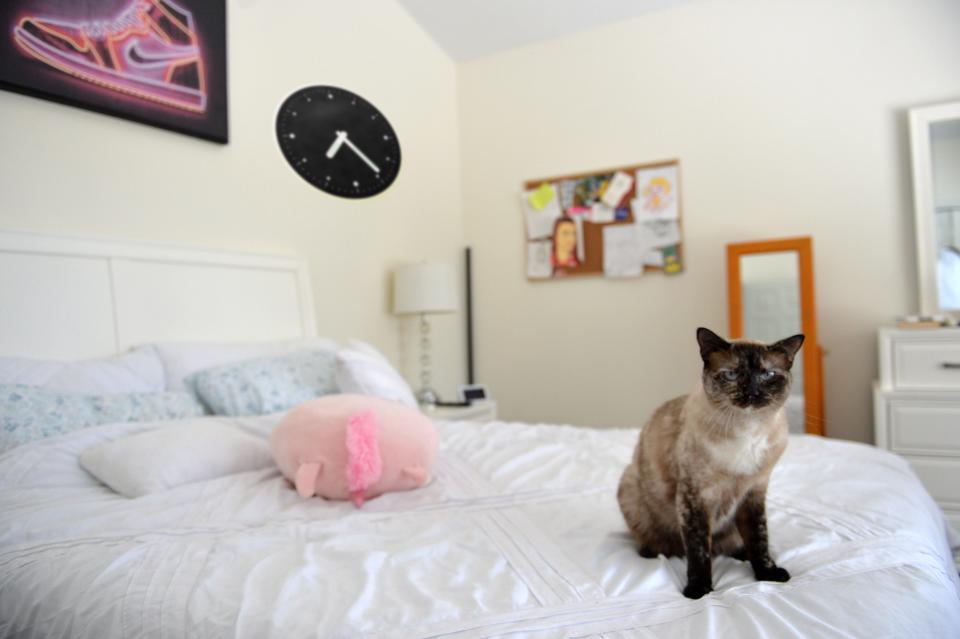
7:24
